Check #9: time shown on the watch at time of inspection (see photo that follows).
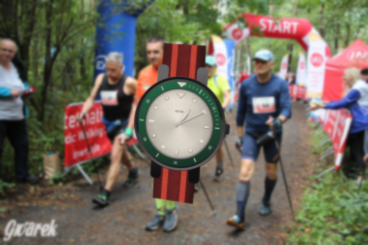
1:10
